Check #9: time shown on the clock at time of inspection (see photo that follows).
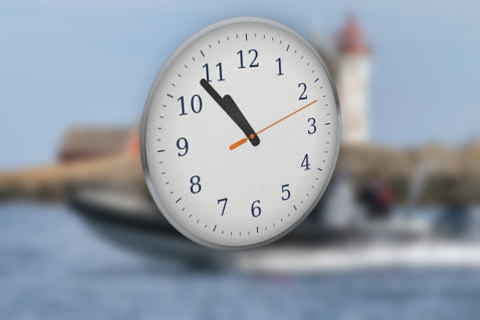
10:53:12
